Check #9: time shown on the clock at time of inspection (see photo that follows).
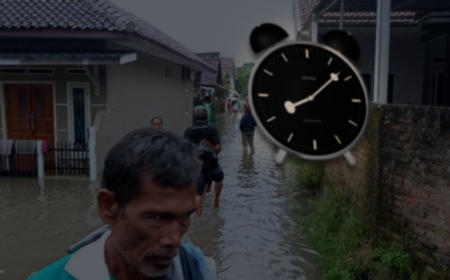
8:08
